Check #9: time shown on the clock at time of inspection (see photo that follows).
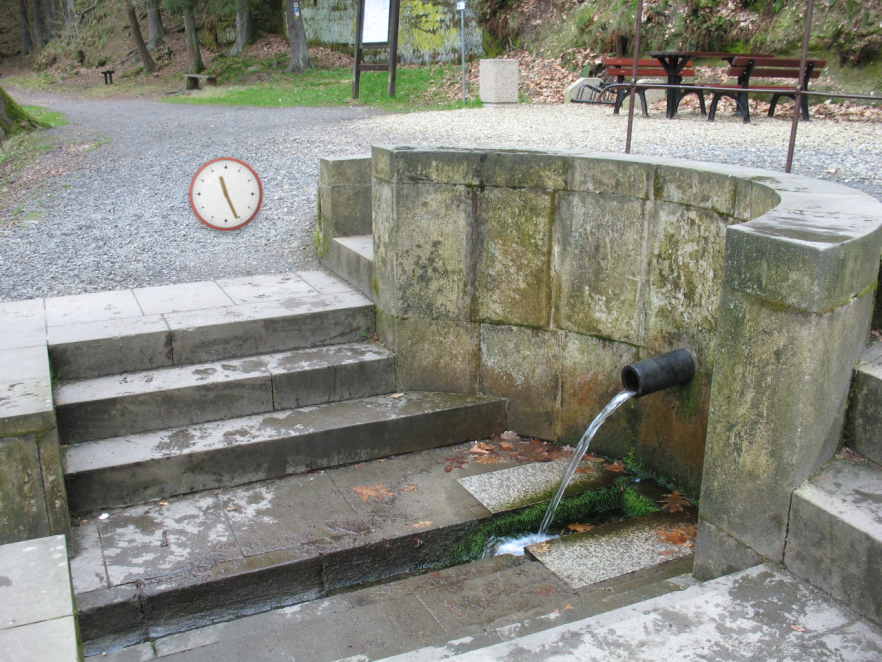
11:26
